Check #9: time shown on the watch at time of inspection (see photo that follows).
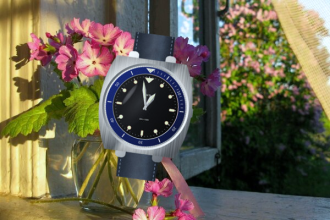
12:58
